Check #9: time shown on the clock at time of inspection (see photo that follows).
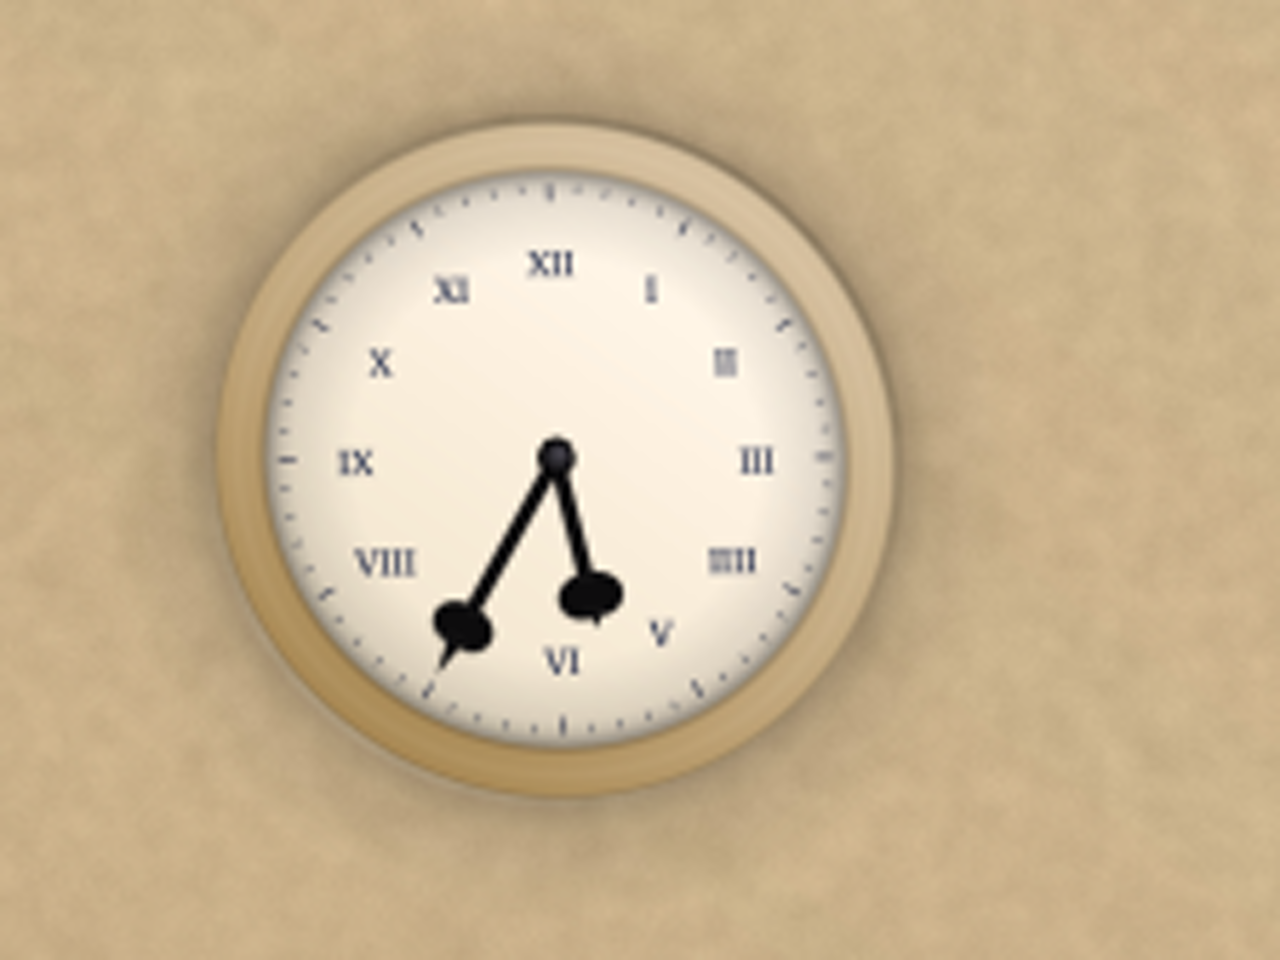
5:35
